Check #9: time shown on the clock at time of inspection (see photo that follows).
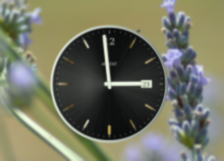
2:59
